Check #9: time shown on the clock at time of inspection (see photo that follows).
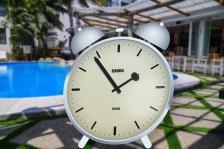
1:54
